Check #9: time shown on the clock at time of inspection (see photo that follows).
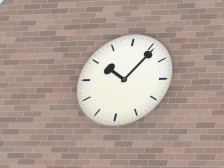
10:06
